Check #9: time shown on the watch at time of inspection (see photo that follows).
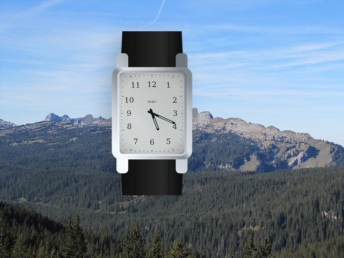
5:19
